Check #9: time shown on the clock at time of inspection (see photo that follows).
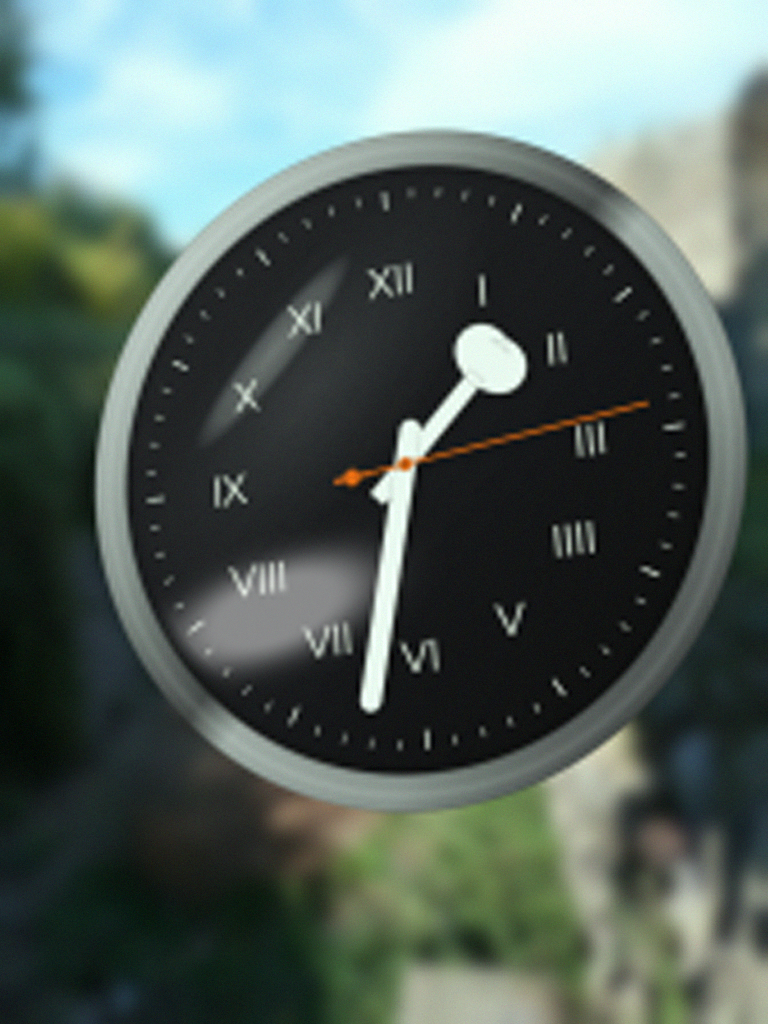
1:32:14
